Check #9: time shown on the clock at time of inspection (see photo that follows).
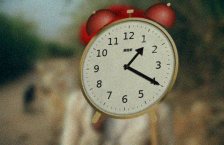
1:20
